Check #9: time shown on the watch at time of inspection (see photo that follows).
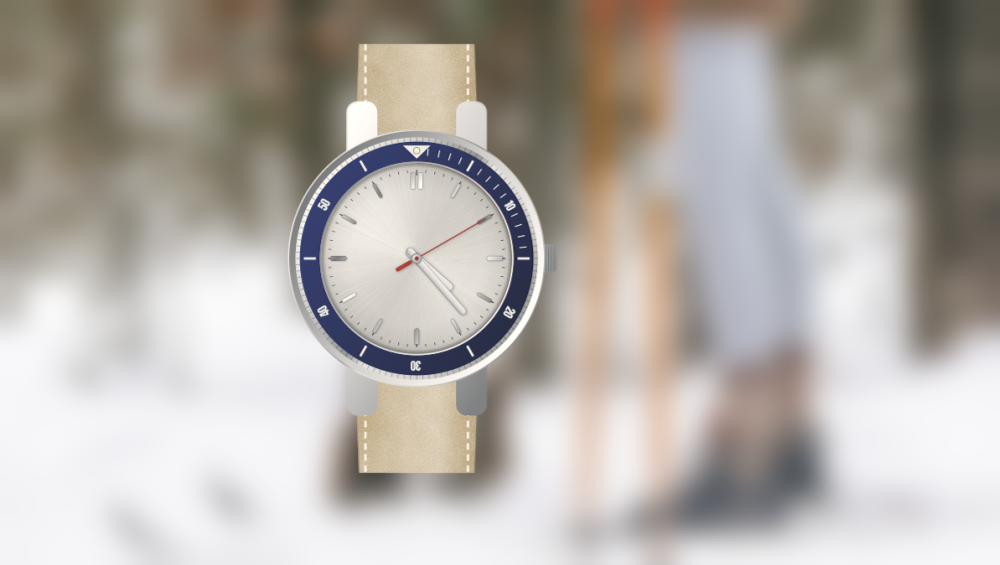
4:23:10
